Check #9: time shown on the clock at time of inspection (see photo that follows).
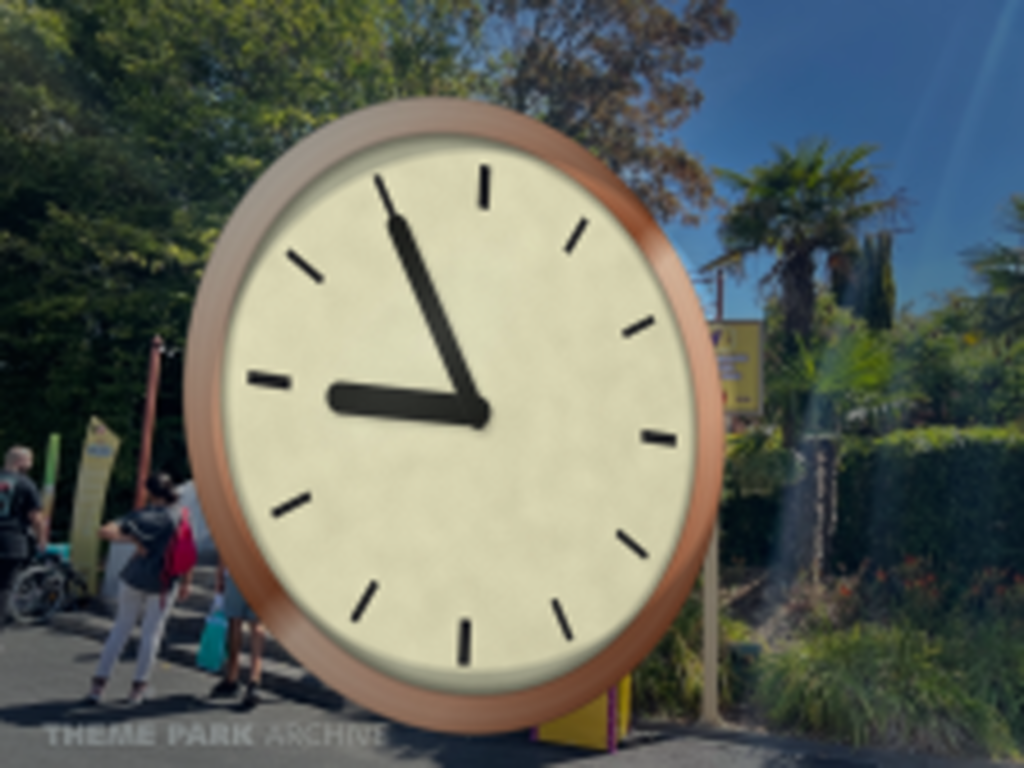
8:55
